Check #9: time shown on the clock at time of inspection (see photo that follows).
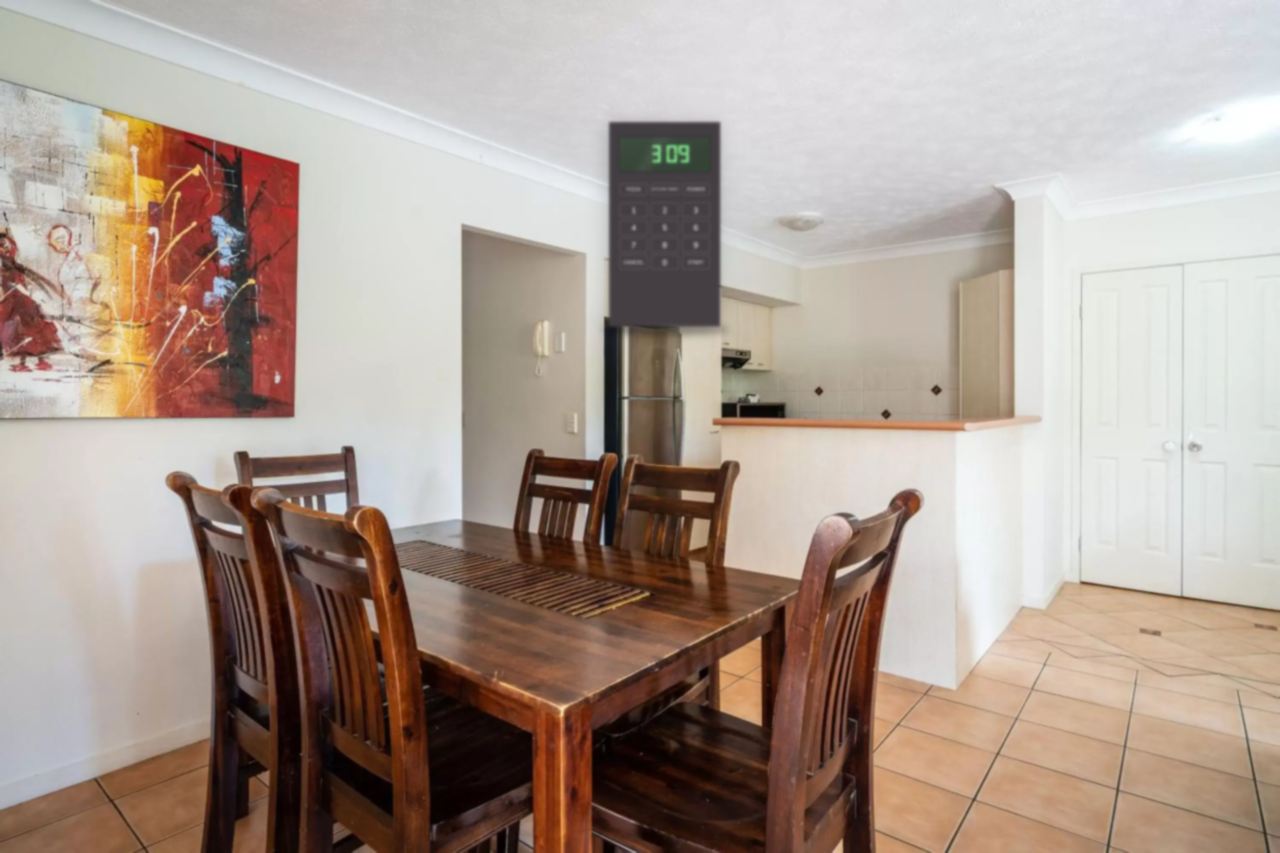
3:09
